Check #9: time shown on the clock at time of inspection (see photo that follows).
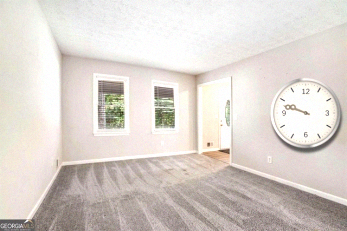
9:48
